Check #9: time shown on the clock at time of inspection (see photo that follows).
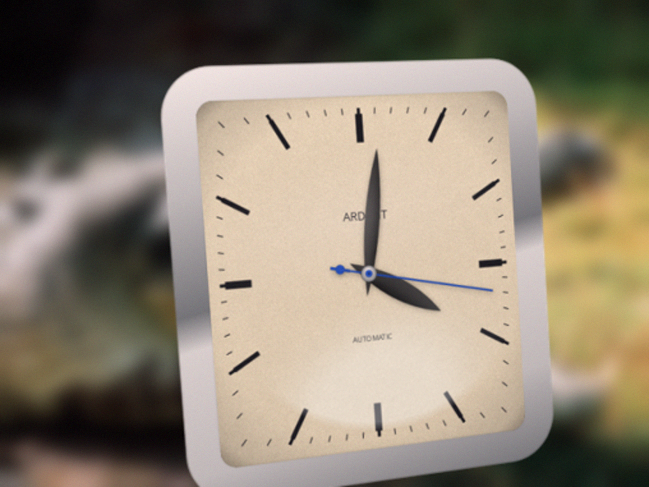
4:01:17
